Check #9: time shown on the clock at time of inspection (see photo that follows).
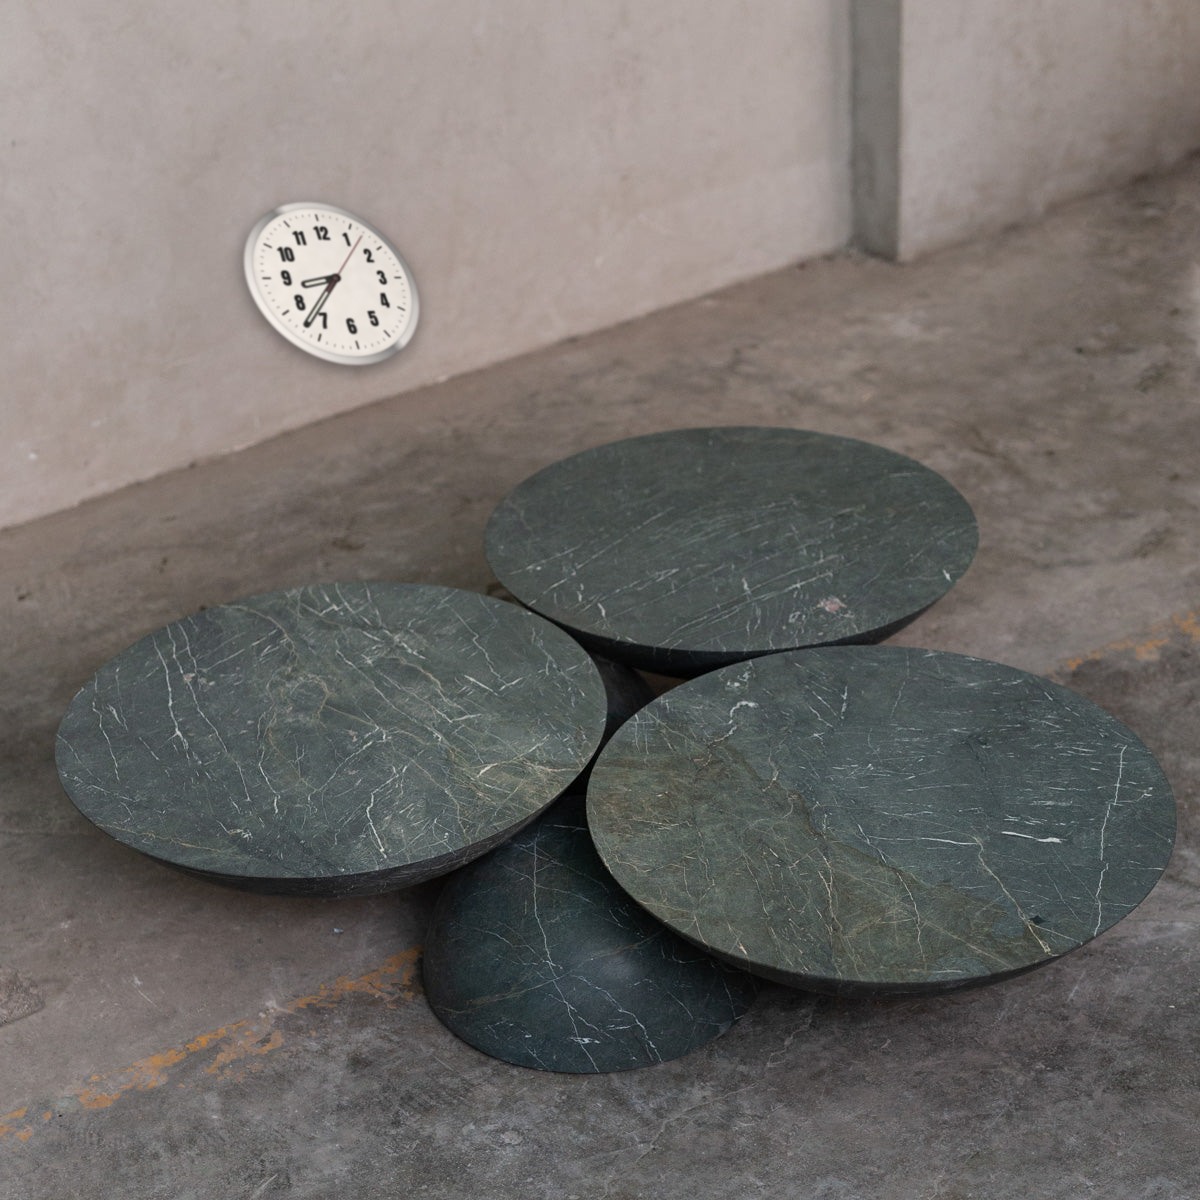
8:37:07
